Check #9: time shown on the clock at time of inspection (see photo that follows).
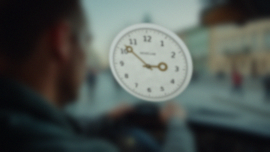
2:52
